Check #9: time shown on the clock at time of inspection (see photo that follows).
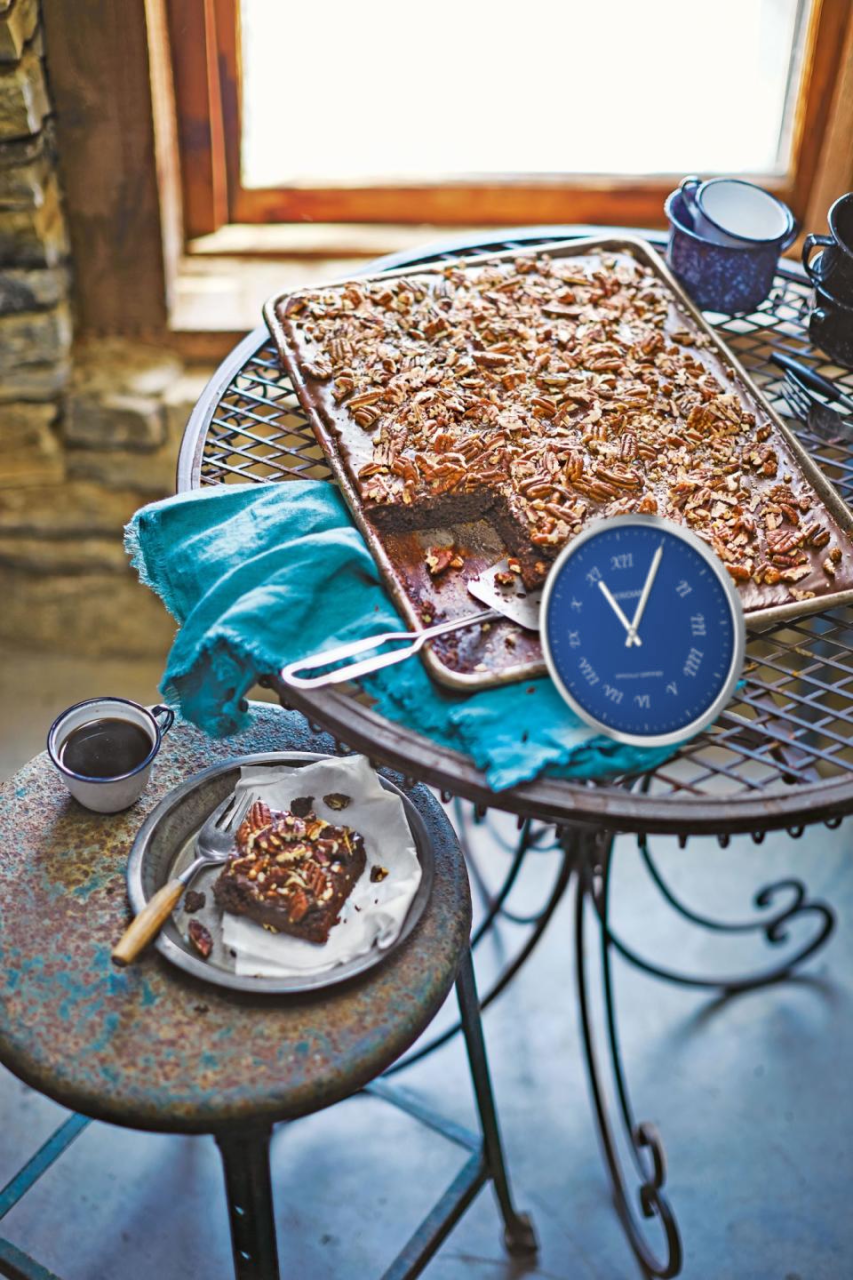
11:05
